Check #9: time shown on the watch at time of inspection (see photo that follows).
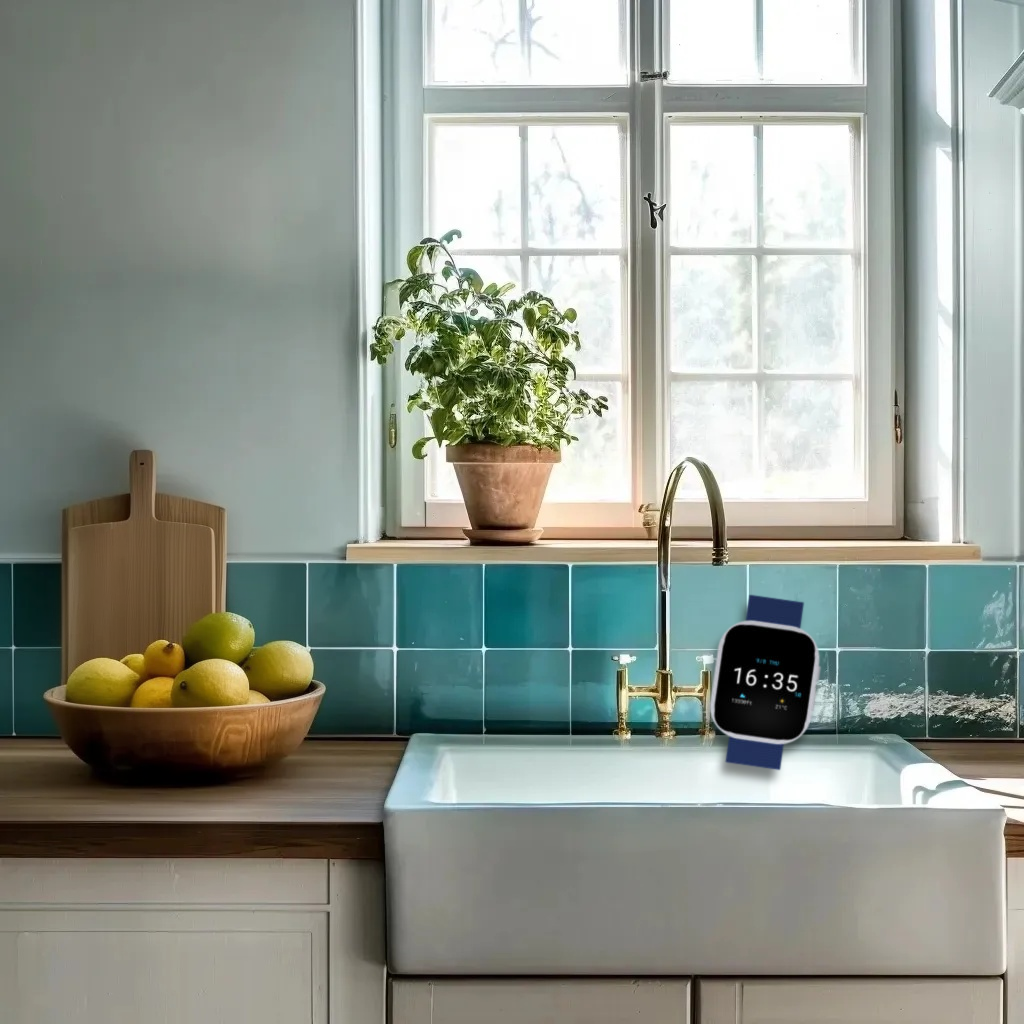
16:35
